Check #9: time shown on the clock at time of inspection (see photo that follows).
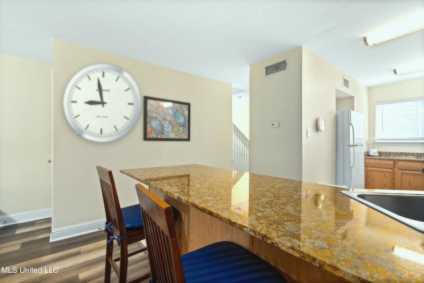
8:58
